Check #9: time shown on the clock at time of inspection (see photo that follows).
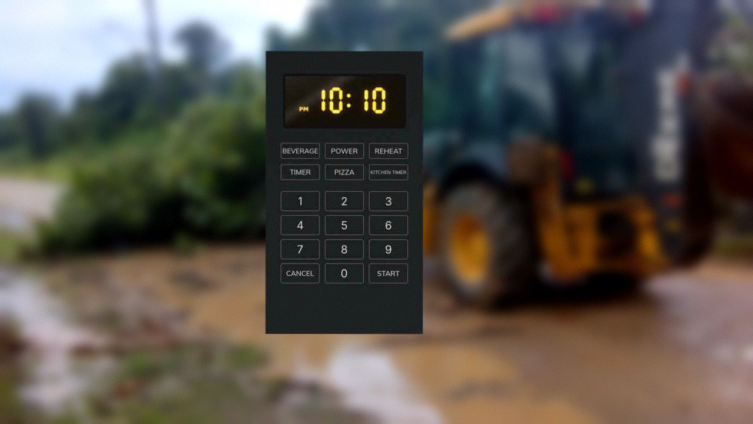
10:10
